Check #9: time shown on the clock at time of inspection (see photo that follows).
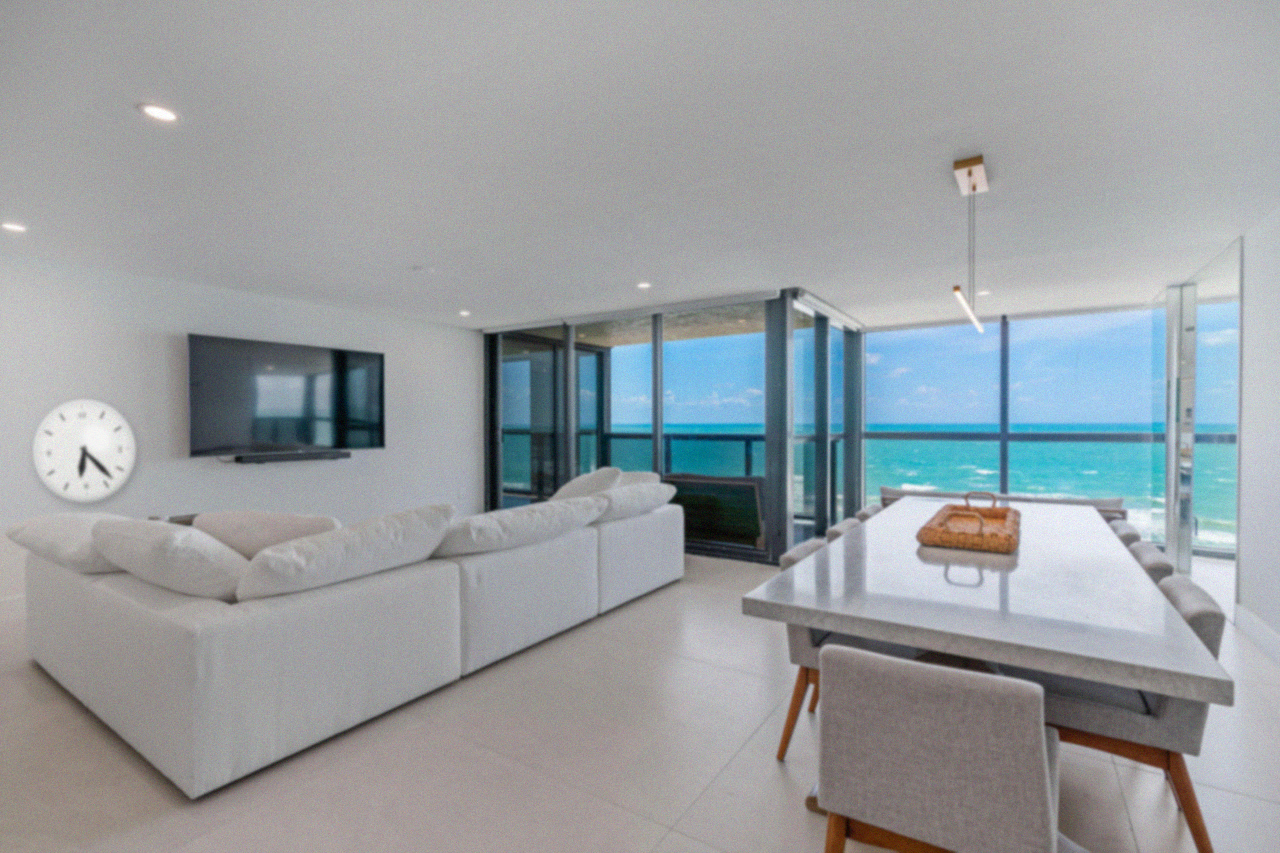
6:23
